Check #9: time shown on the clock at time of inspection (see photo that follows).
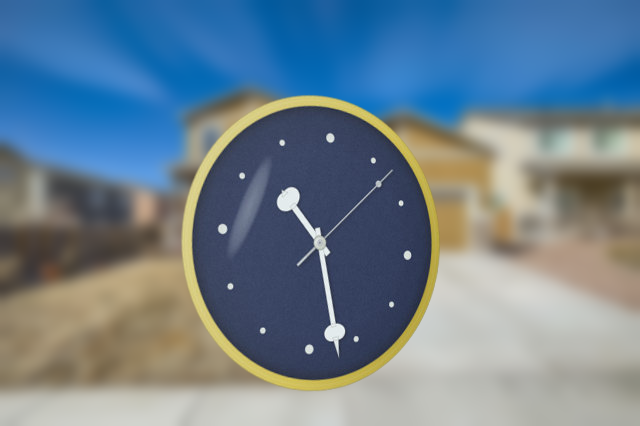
10:27:07
